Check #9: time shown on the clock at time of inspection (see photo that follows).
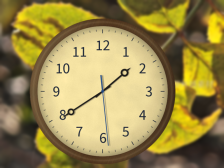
1:39:29
